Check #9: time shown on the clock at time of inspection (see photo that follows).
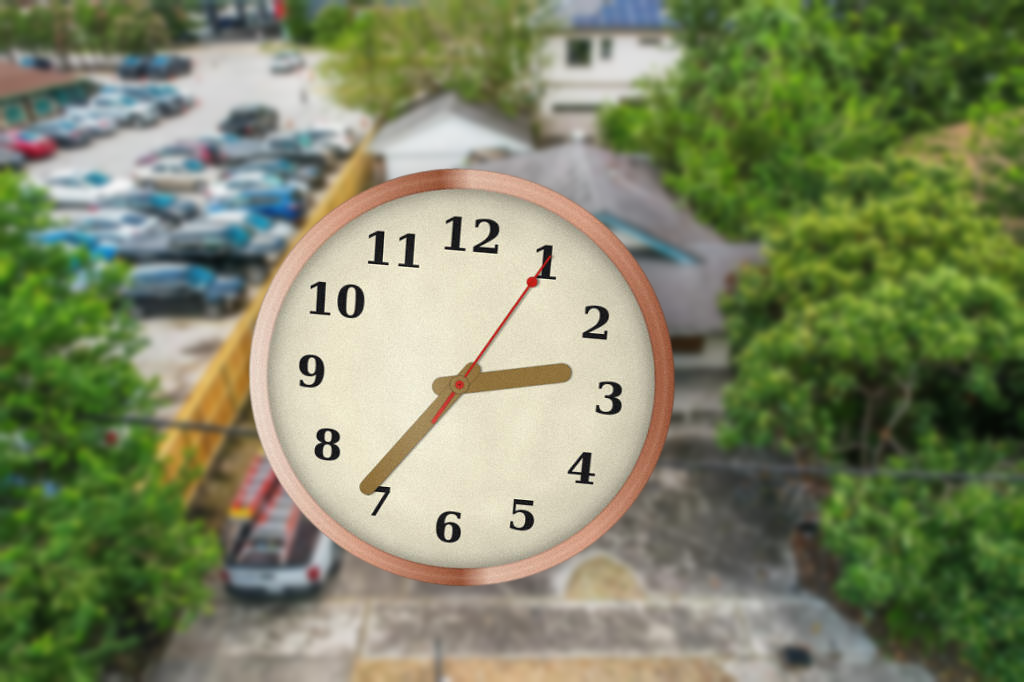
2:36:05
